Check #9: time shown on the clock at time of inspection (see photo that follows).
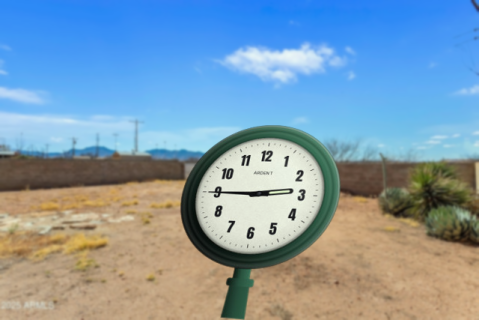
2:45
